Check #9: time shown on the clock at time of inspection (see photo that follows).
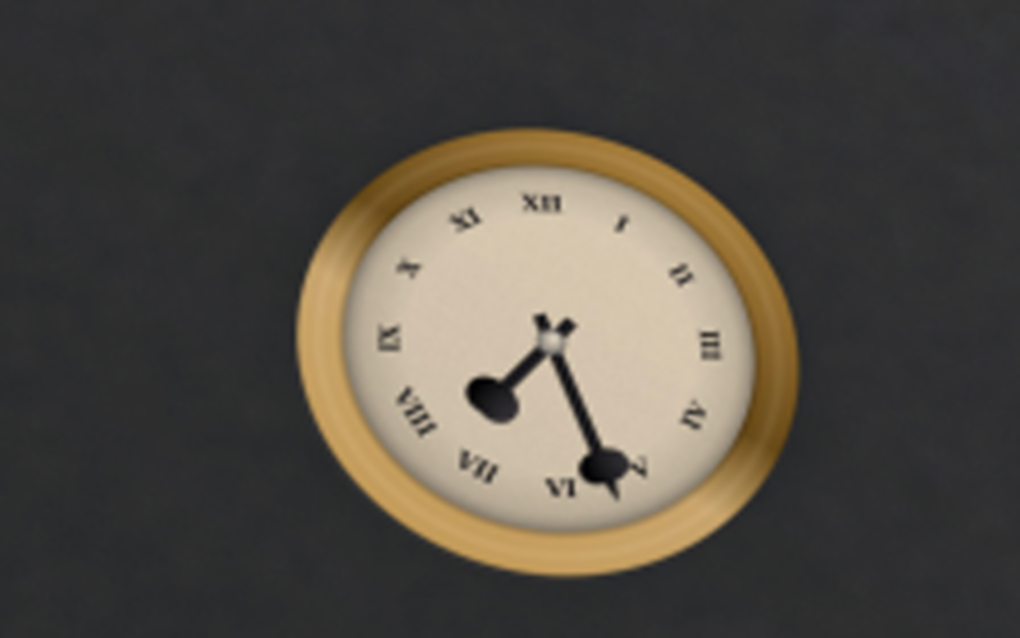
7:27
